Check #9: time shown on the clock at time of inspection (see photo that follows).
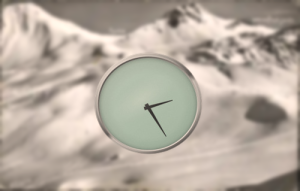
2:25
